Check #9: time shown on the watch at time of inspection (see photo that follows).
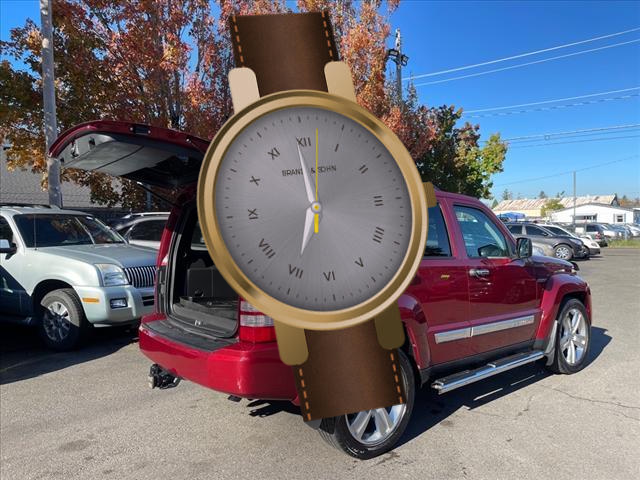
6:59:02
